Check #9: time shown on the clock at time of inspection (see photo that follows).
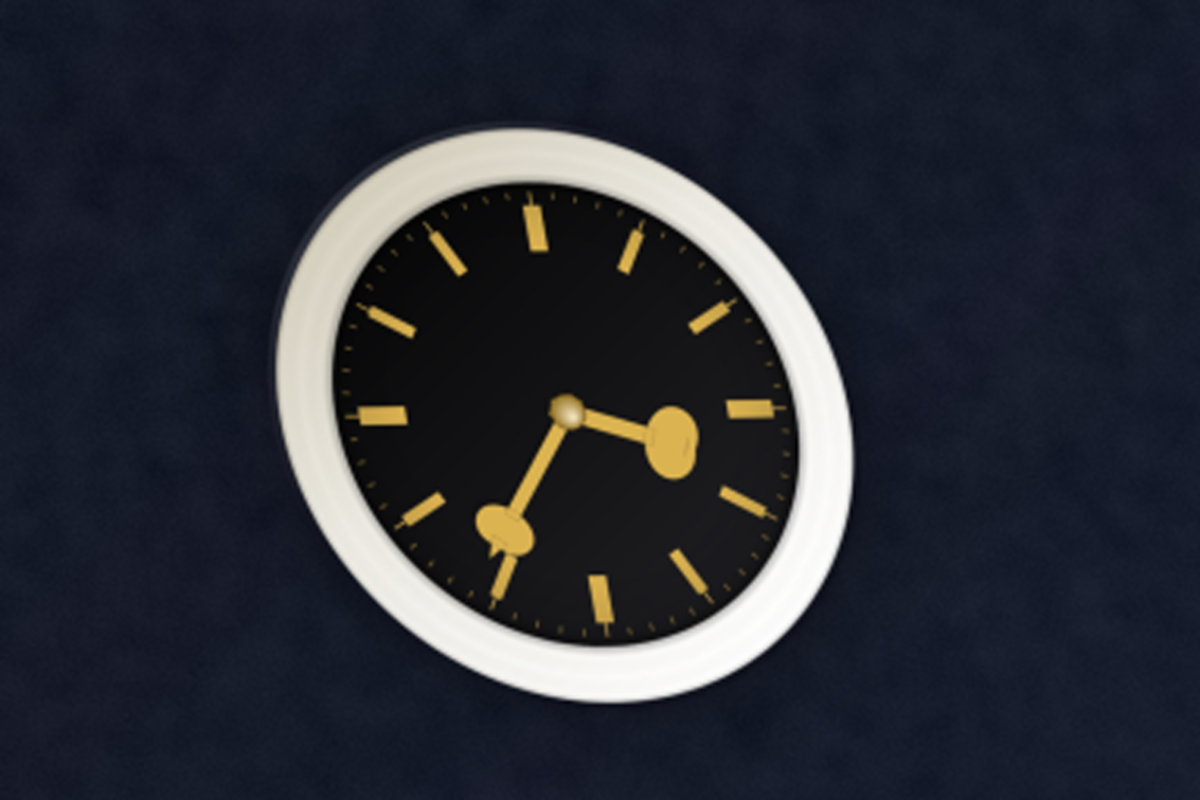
3:36
